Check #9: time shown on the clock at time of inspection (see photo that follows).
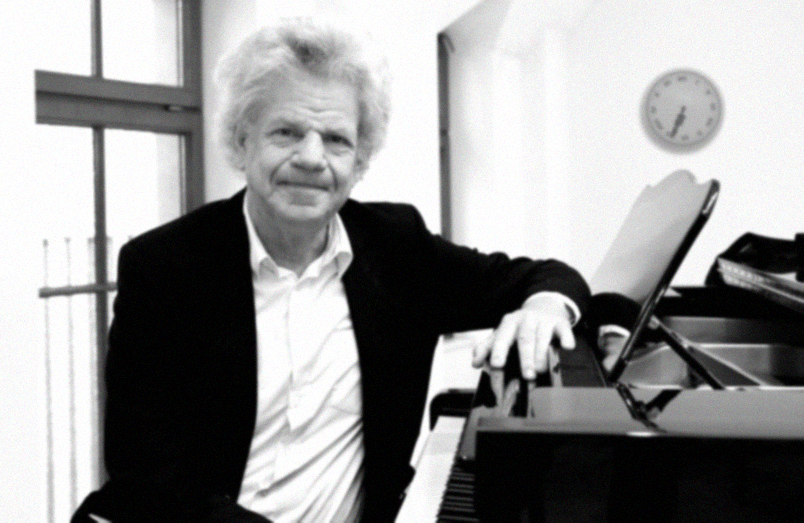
6:34
